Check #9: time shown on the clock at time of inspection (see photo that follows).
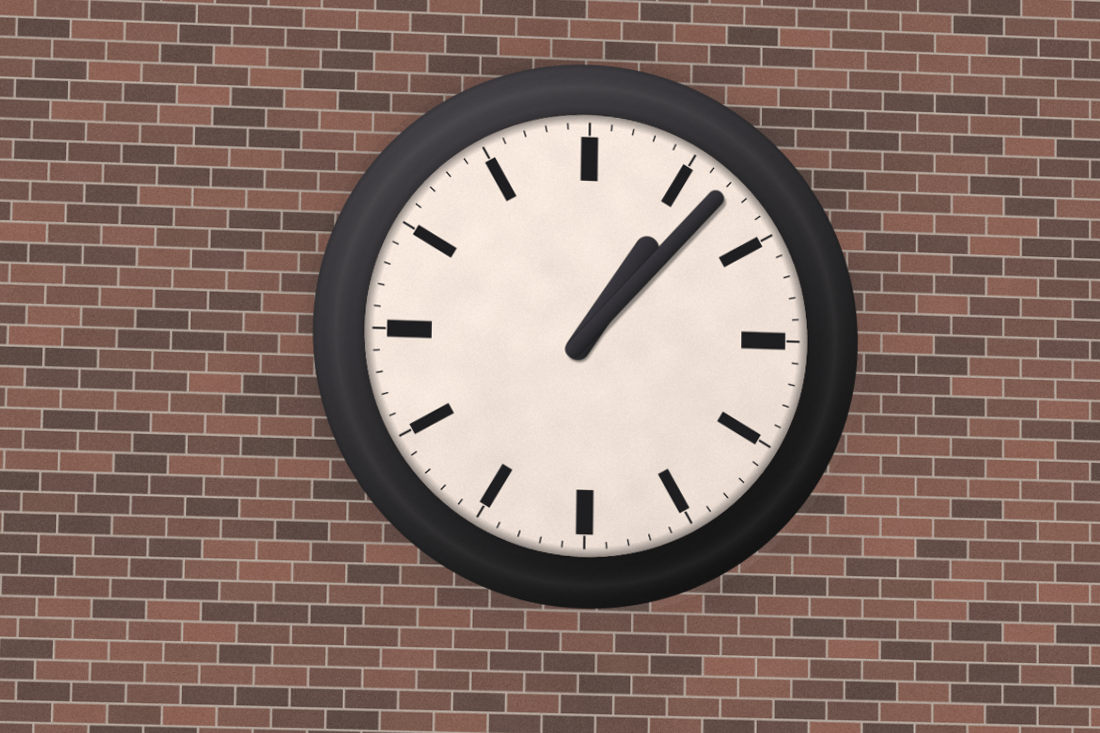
1:07
